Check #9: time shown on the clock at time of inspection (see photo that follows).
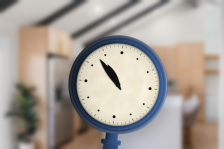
10:53
